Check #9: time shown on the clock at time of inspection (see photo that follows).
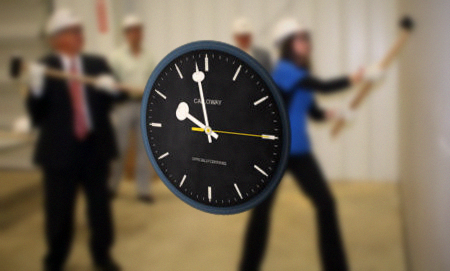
9:58:15
